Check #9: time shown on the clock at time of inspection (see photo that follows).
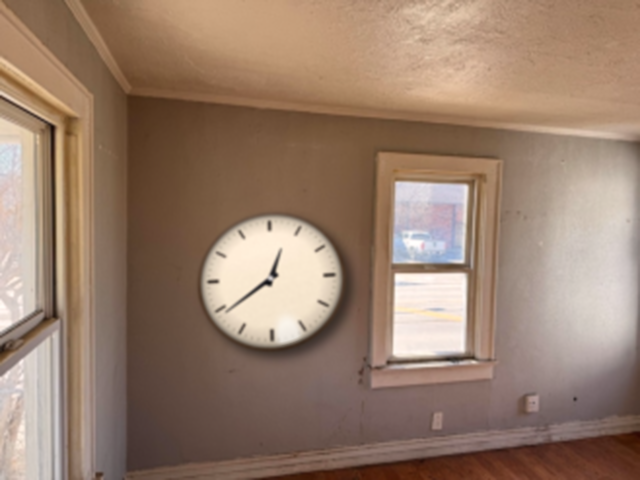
12:39
